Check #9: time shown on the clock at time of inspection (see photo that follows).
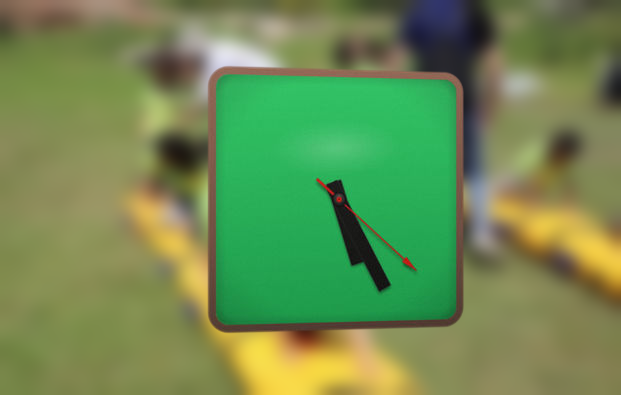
5:25:22
